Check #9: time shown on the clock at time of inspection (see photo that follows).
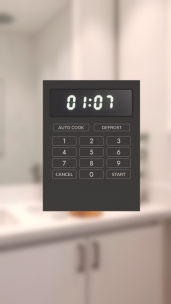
1:07
